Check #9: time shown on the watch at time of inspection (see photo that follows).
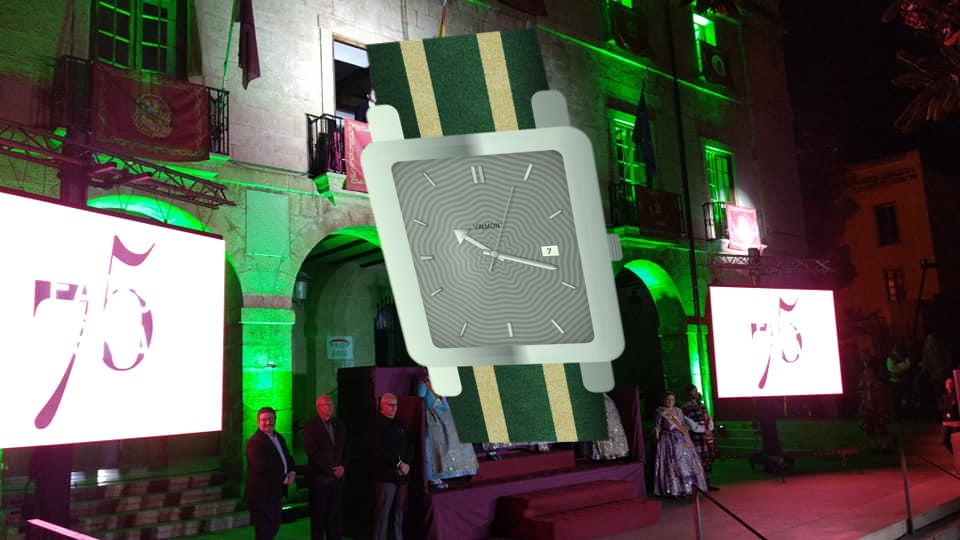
10:18:04
